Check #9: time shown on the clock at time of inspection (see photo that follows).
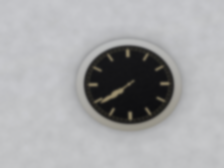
7:39
